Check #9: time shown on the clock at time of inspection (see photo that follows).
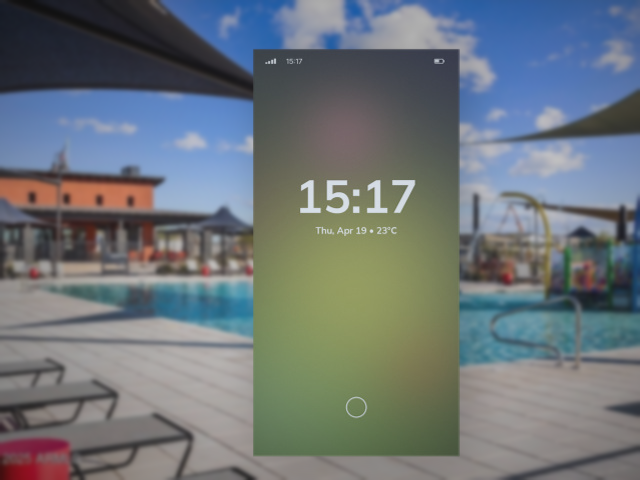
15:17
